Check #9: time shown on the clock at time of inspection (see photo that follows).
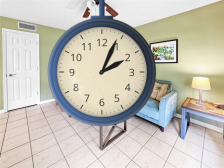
2:04
